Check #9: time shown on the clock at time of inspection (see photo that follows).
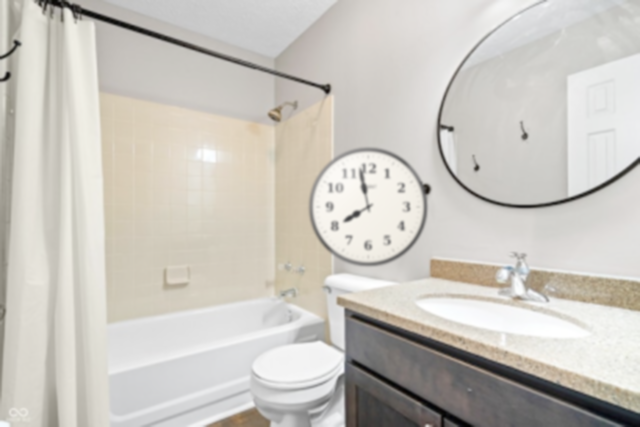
7:58
